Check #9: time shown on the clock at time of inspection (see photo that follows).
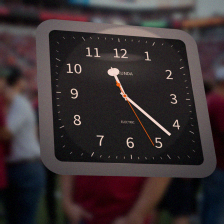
11:22:26
